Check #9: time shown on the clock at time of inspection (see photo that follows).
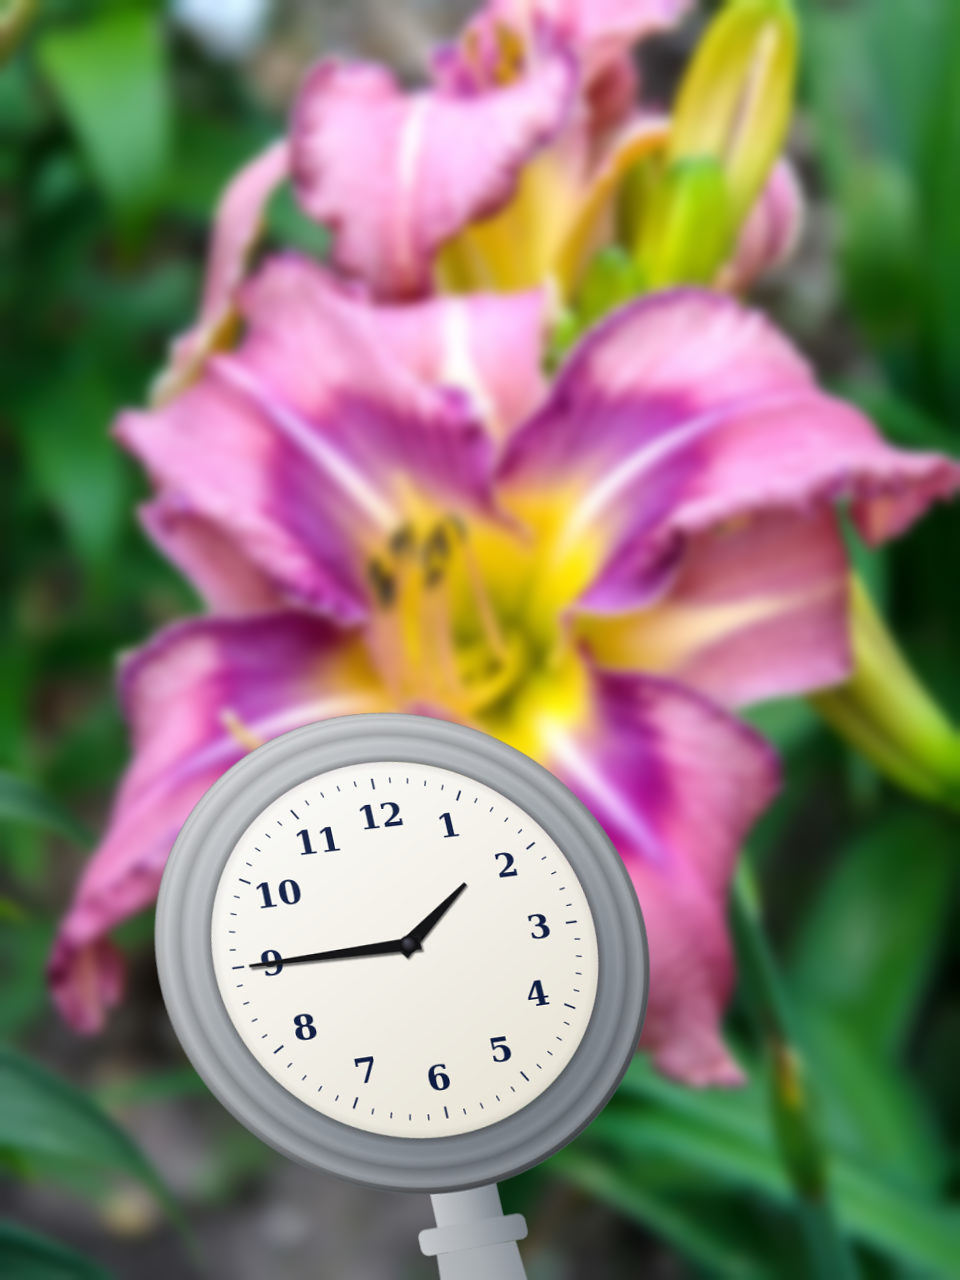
1:45
